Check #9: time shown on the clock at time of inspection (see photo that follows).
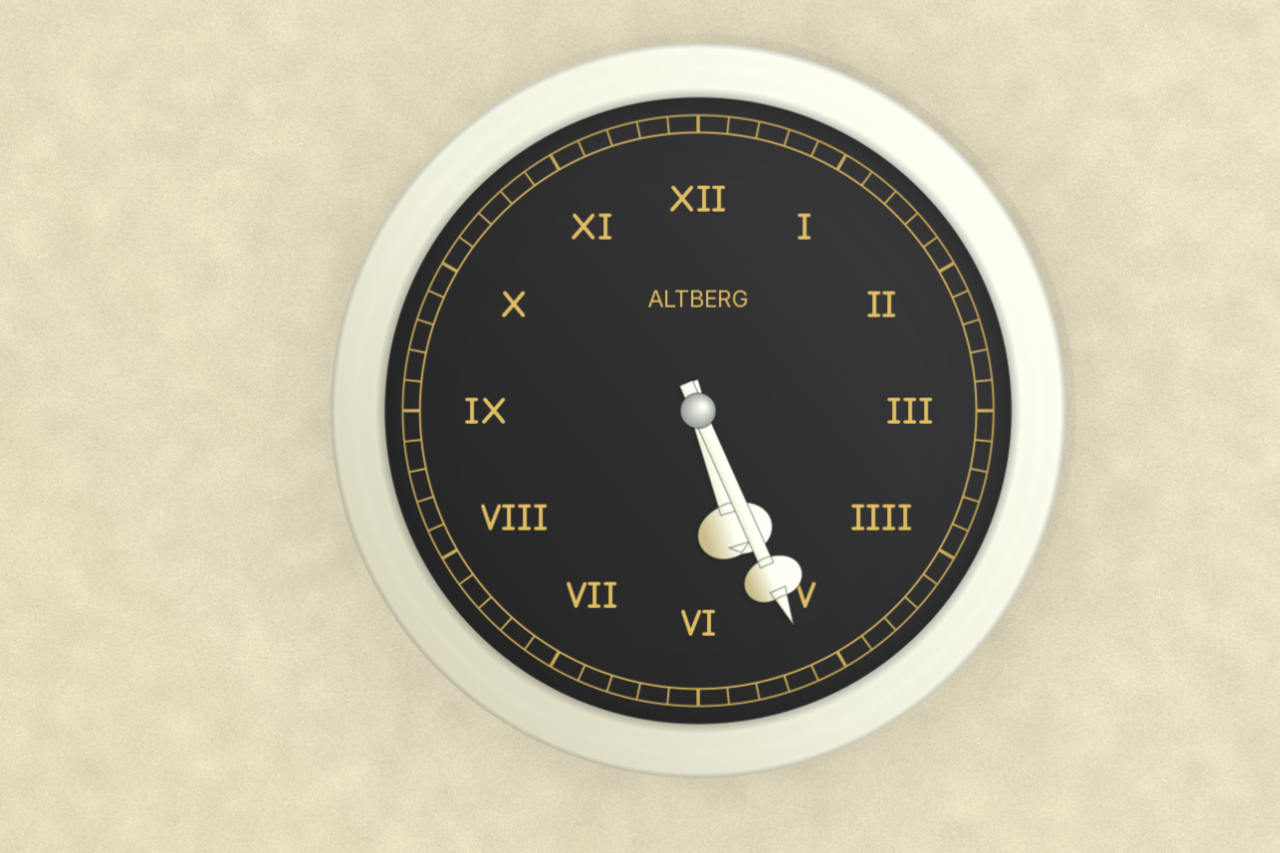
5:26
